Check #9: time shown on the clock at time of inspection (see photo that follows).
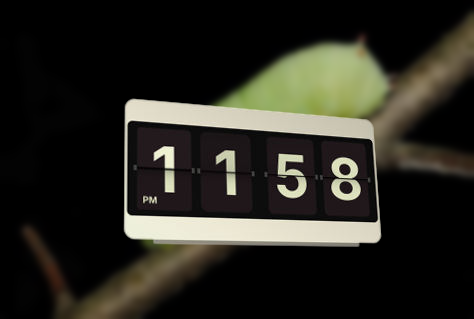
11:58
